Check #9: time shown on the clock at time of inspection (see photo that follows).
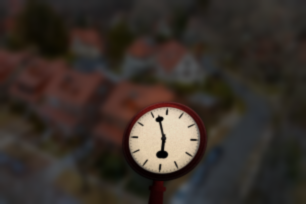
5:57
